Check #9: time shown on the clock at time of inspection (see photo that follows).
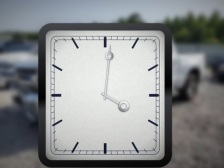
4:01
